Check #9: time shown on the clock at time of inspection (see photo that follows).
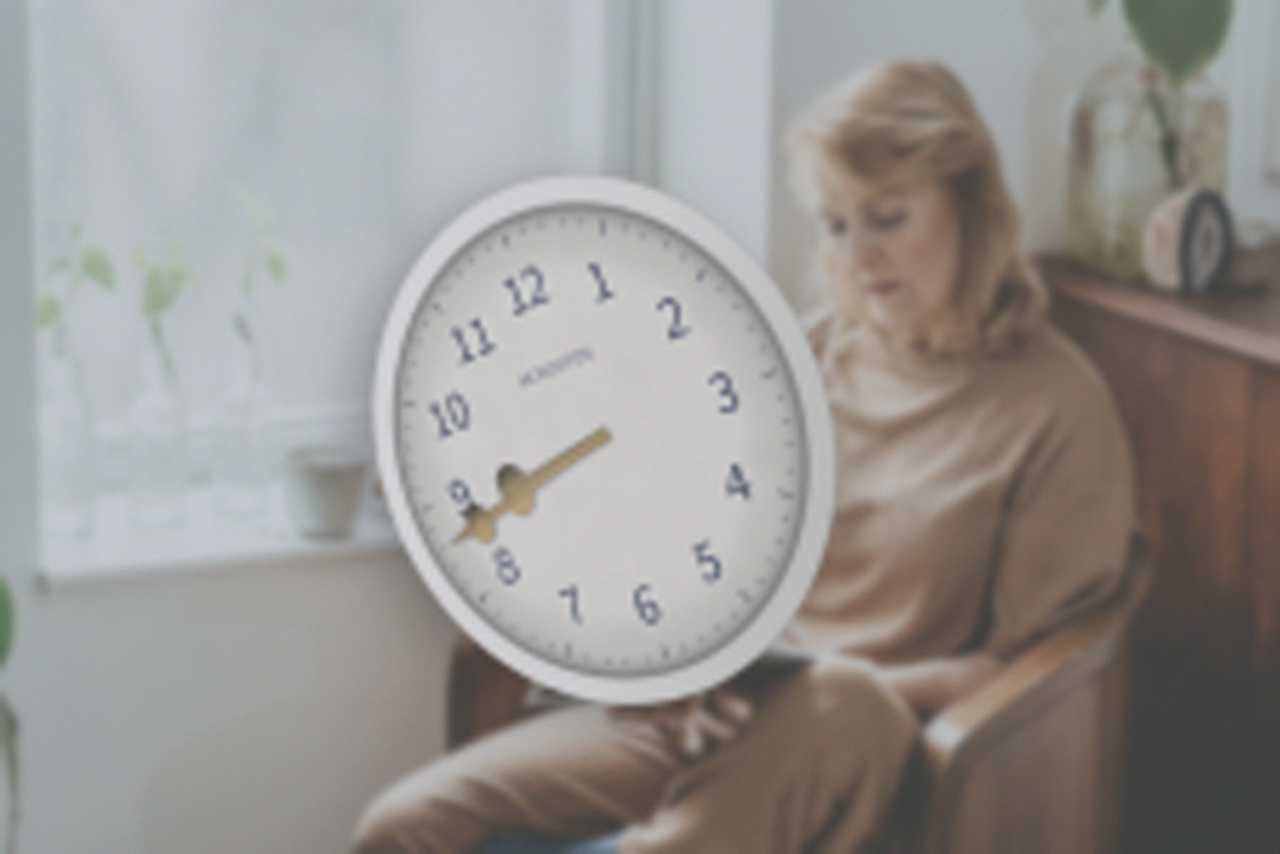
8:43
